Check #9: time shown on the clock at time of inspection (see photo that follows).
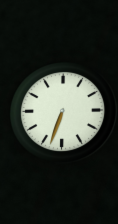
6:33
